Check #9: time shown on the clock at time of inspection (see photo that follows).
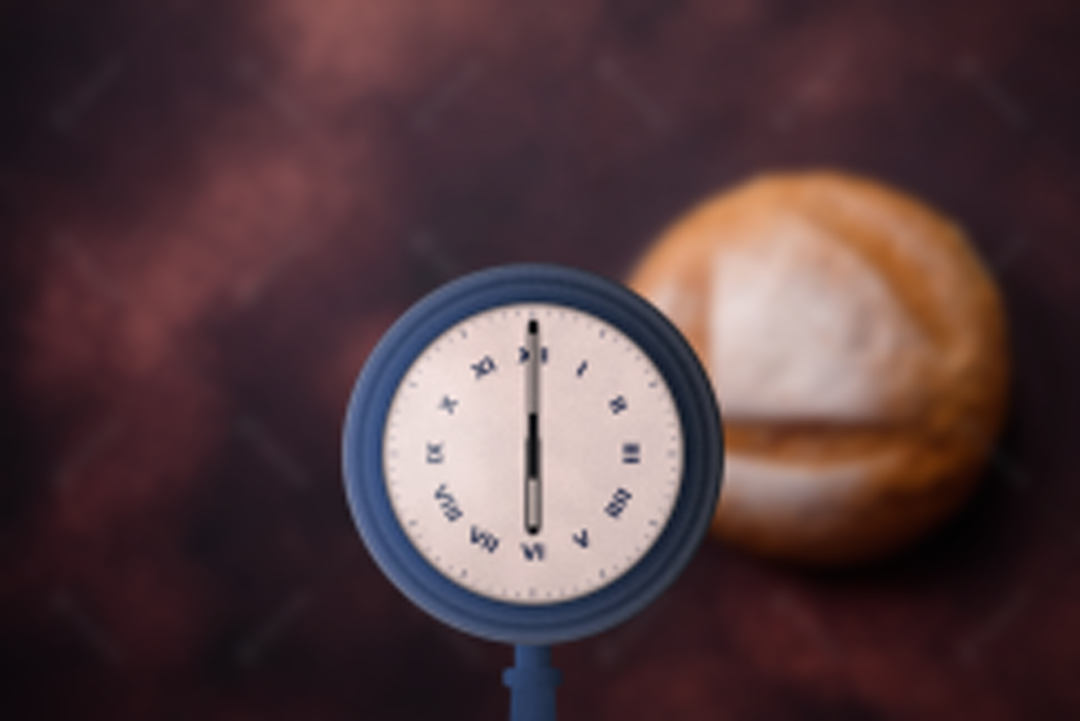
6:00
